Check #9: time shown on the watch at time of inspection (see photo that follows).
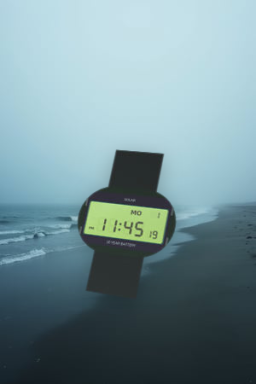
11:45:19
